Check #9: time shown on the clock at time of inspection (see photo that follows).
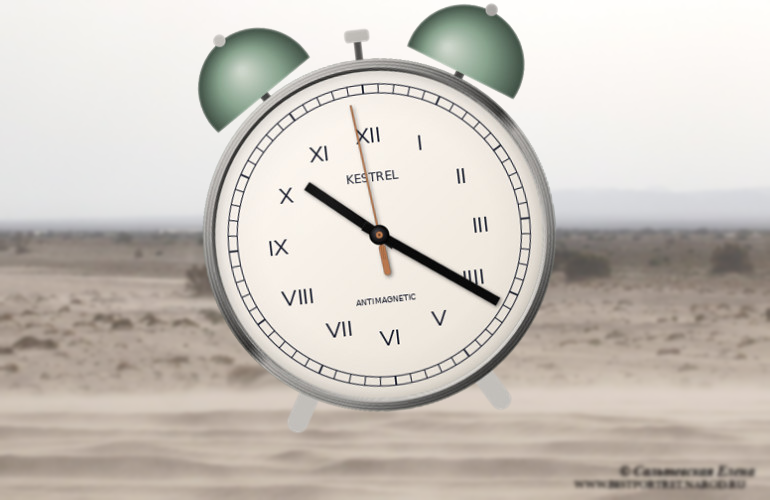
10:20:59
